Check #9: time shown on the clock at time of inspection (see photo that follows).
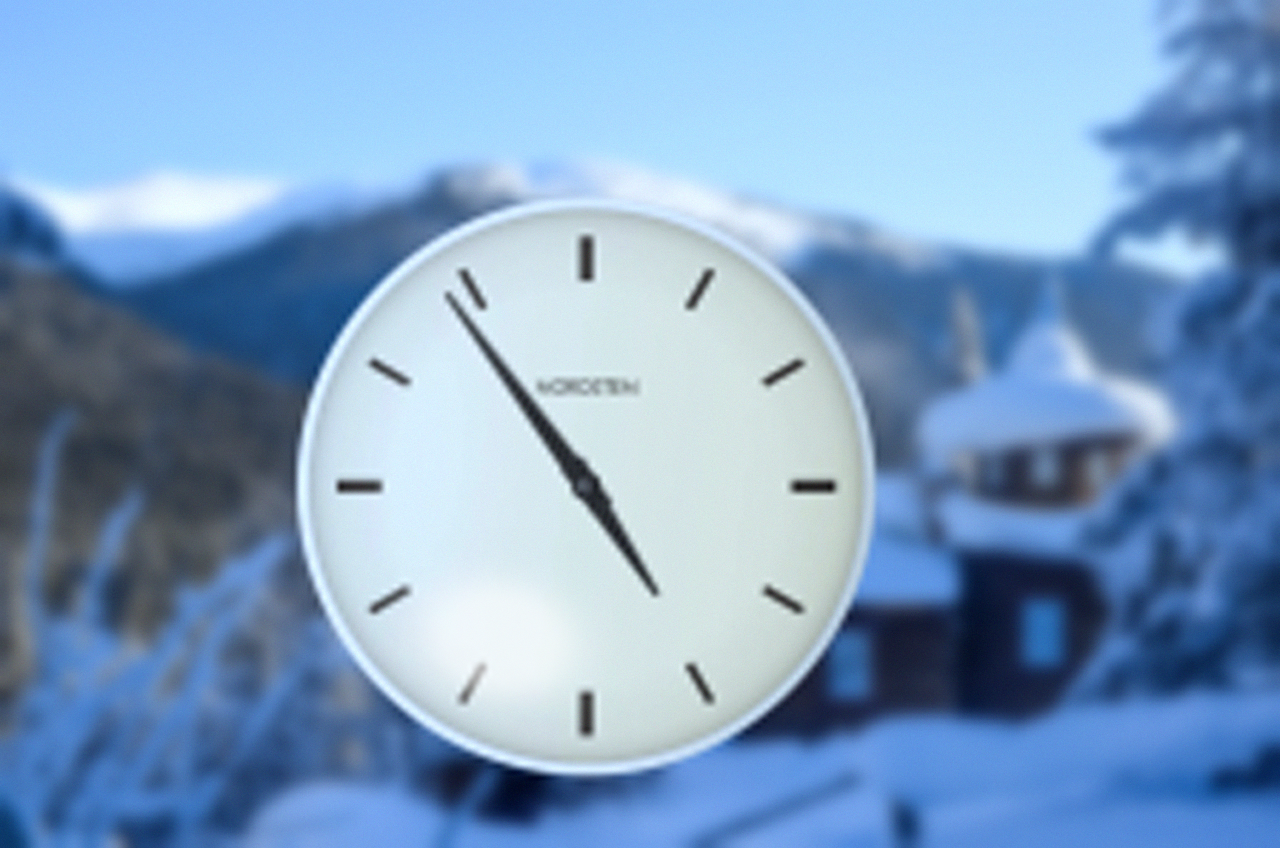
4:54
